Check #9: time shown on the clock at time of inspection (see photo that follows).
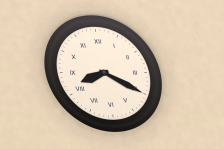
8:20
